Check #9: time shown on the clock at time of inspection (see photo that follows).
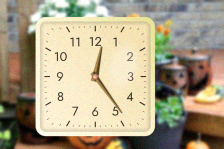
12:24
